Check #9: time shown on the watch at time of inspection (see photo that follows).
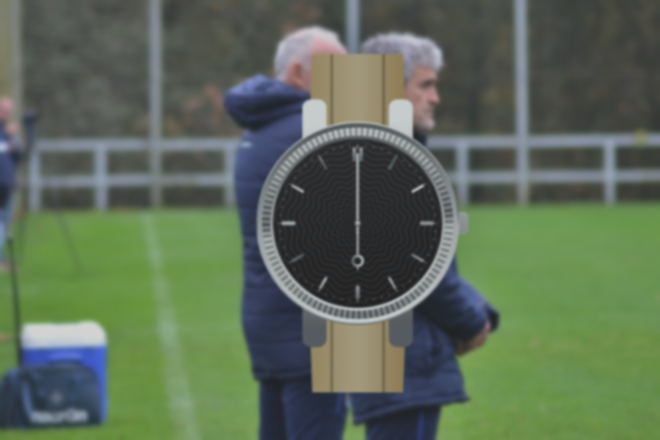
6:00
